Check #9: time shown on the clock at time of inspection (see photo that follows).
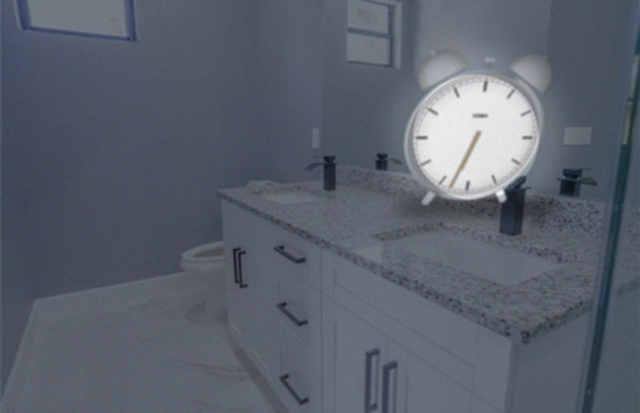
6:33
